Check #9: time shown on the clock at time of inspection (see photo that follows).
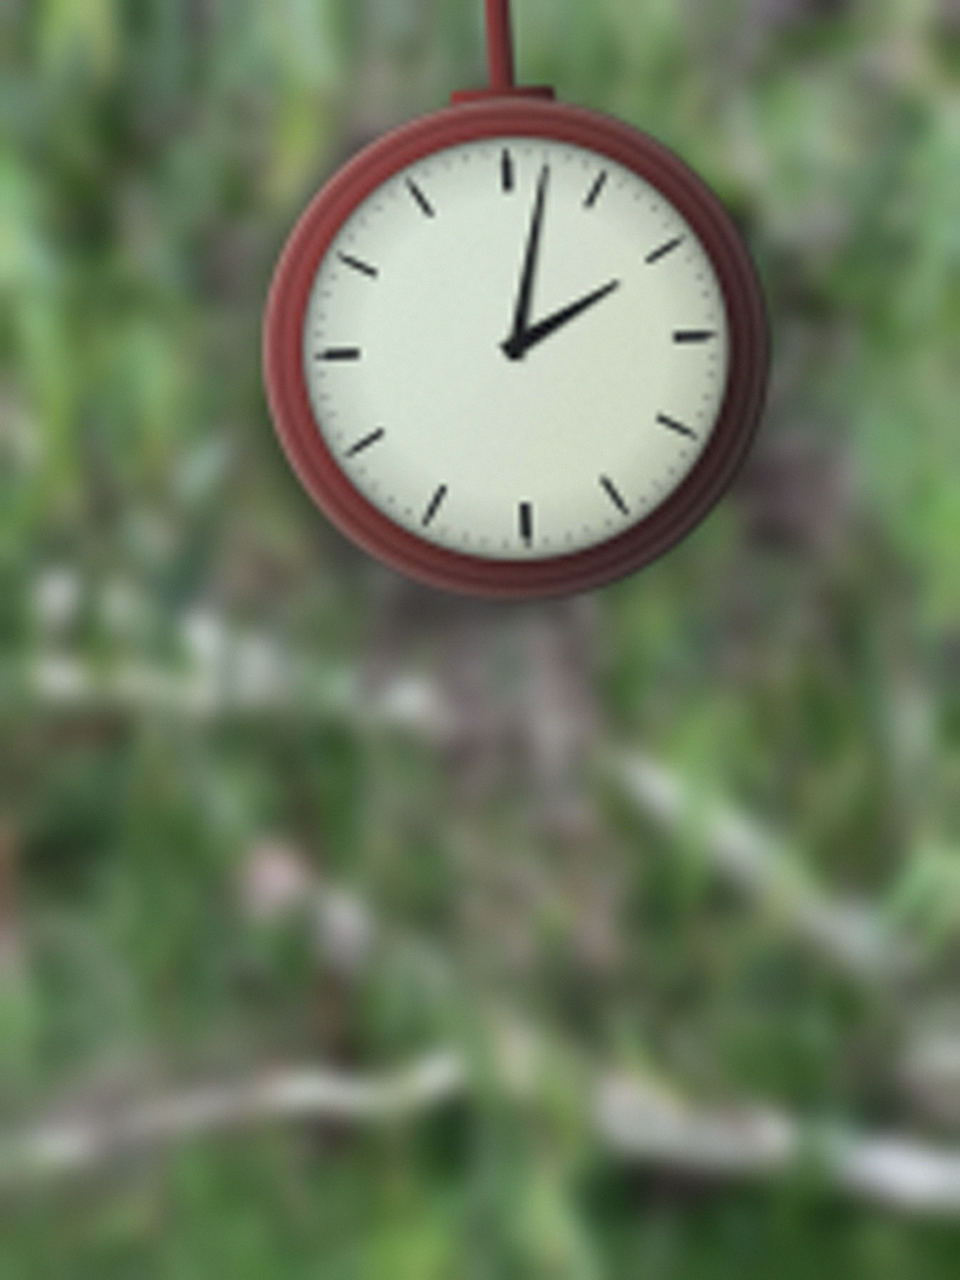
2:02
